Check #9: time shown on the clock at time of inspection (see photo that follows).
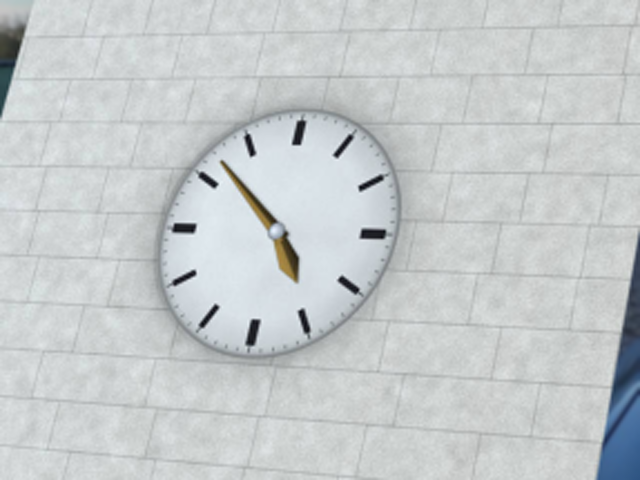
4:52
